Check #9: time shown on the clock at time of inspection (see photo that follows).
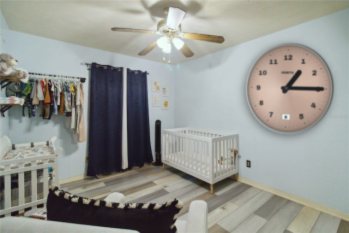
1:15
